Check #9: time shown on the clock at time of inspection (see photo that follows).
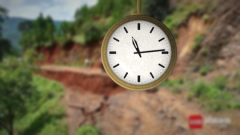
11:14
